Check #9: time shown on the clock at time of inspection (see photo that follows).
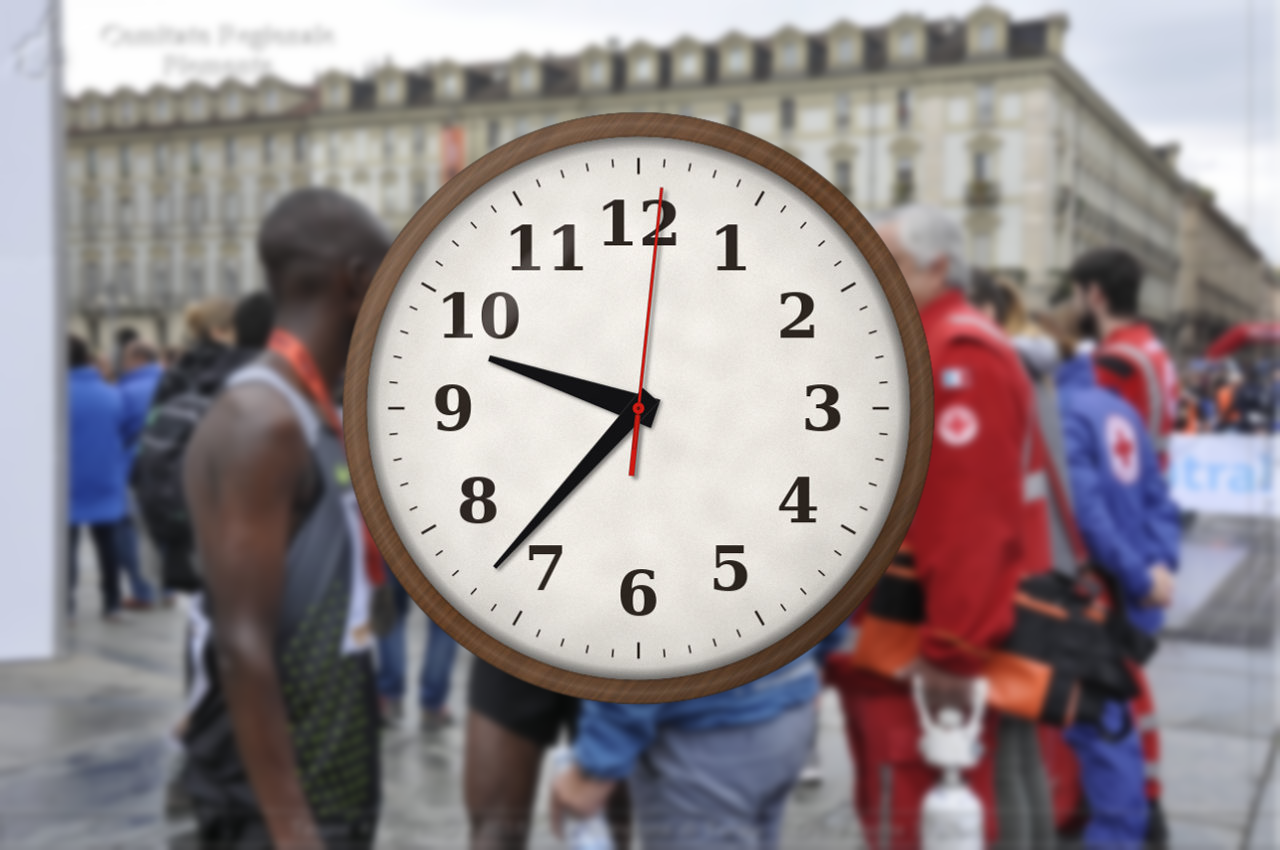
9:37:01
